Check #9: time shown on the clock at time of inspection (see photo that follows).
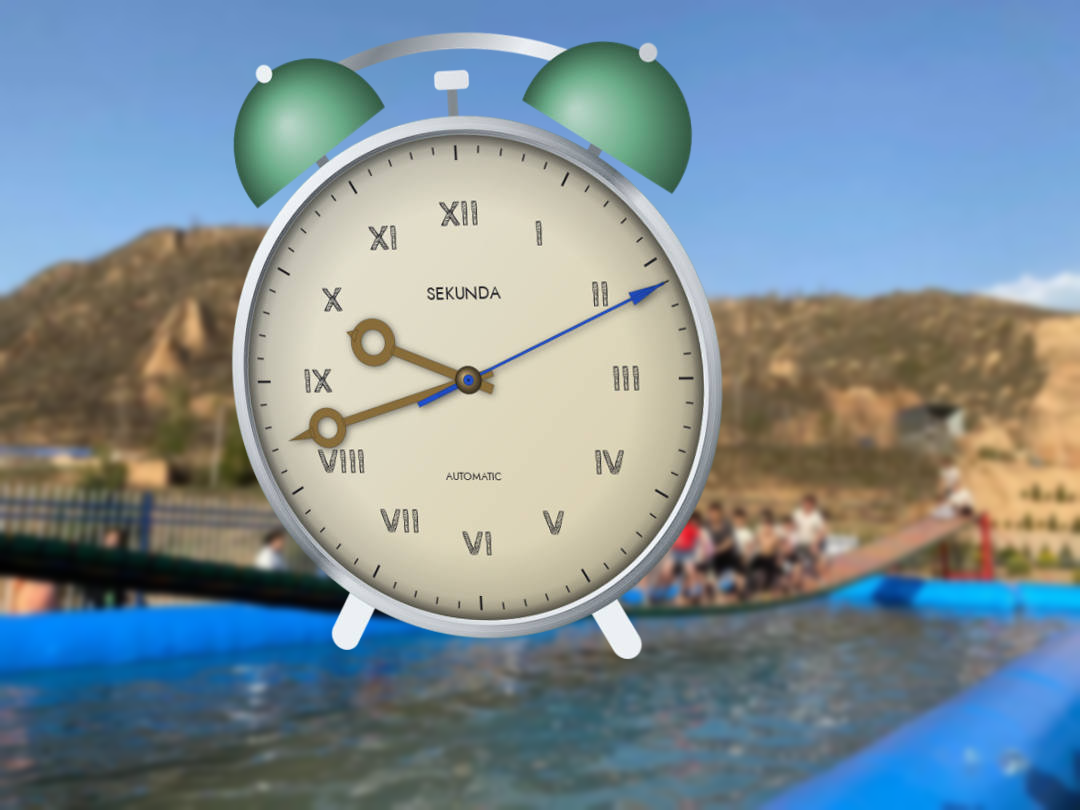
9:42:11
